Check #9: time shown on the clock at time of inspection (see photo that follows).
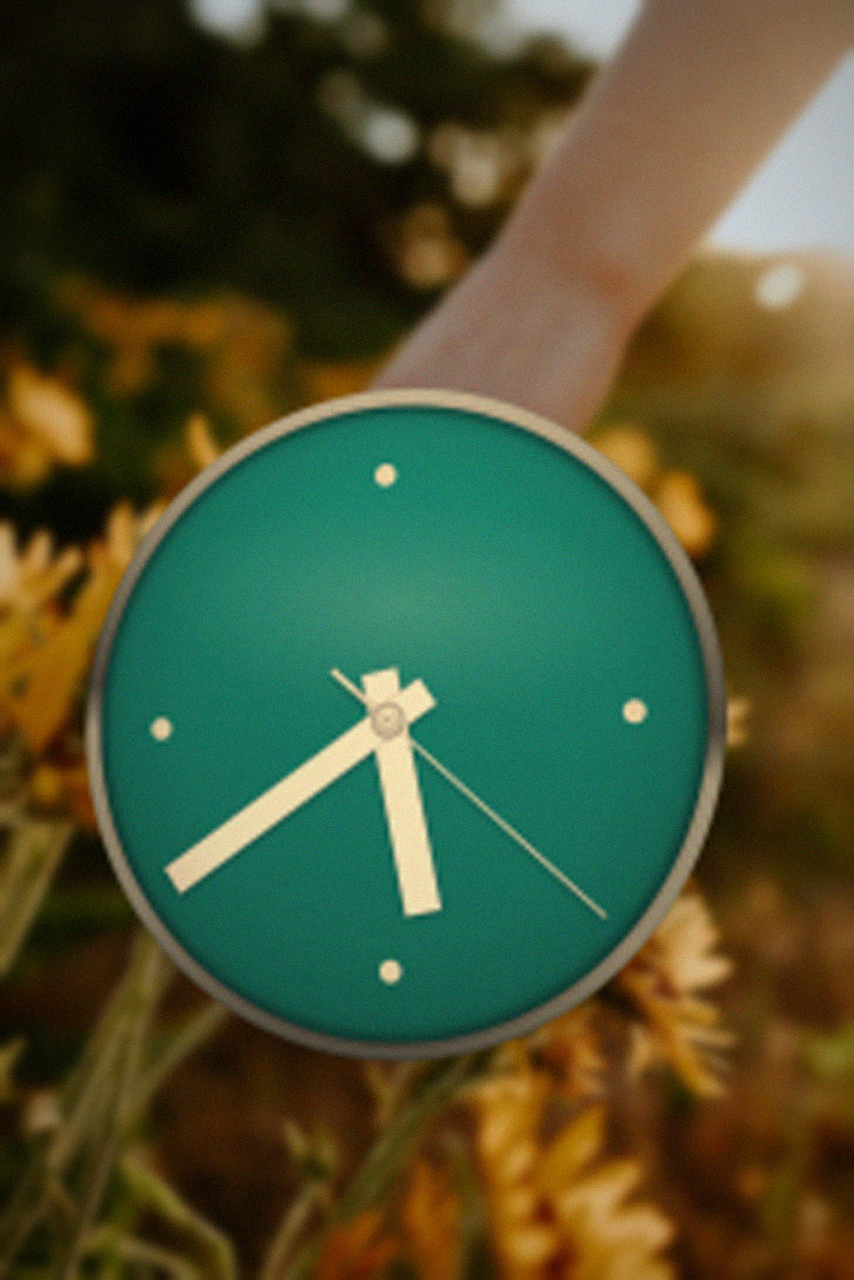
5:39:22
